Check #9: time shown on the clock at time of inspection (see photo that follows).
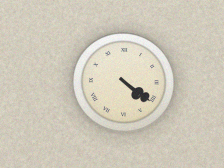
4:21
